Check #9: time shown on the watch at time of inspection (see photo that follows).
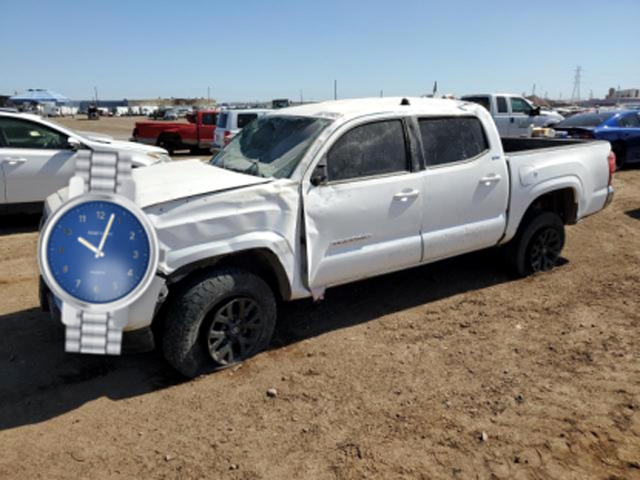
10:03
